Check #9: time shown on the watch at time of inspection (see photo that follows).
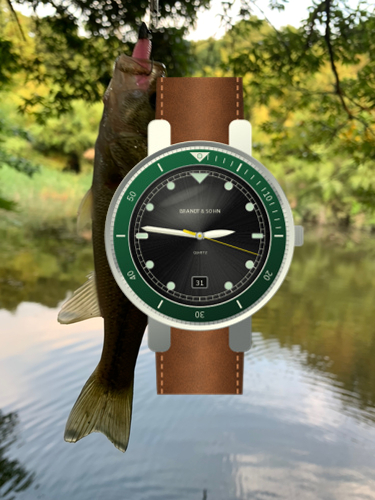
2:46:18
